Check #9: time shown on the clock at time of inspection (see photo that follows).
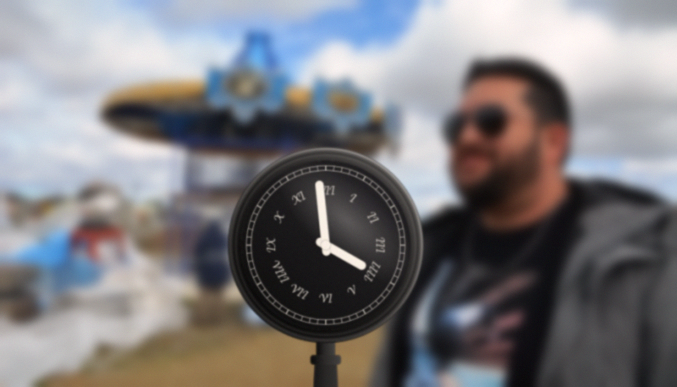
3:59
